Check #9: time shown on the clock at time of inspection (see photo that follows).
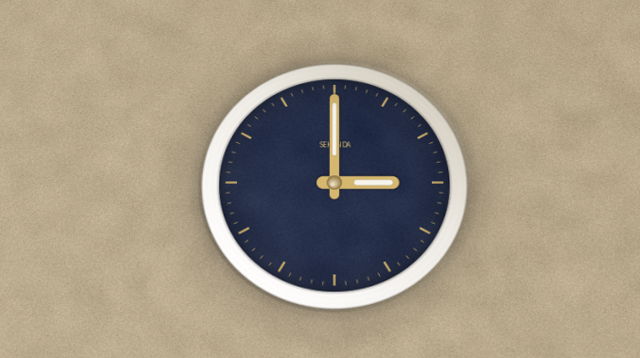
3:00
